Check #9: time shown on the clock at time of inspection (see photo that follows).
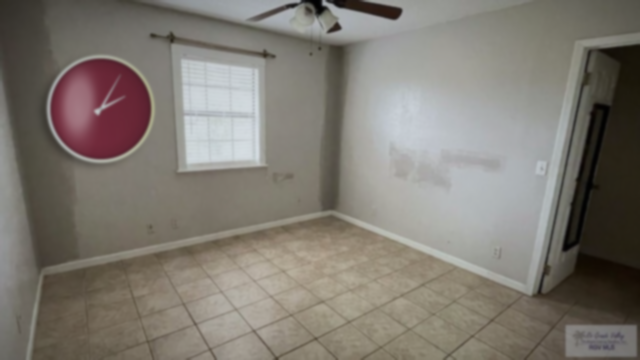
2:05
